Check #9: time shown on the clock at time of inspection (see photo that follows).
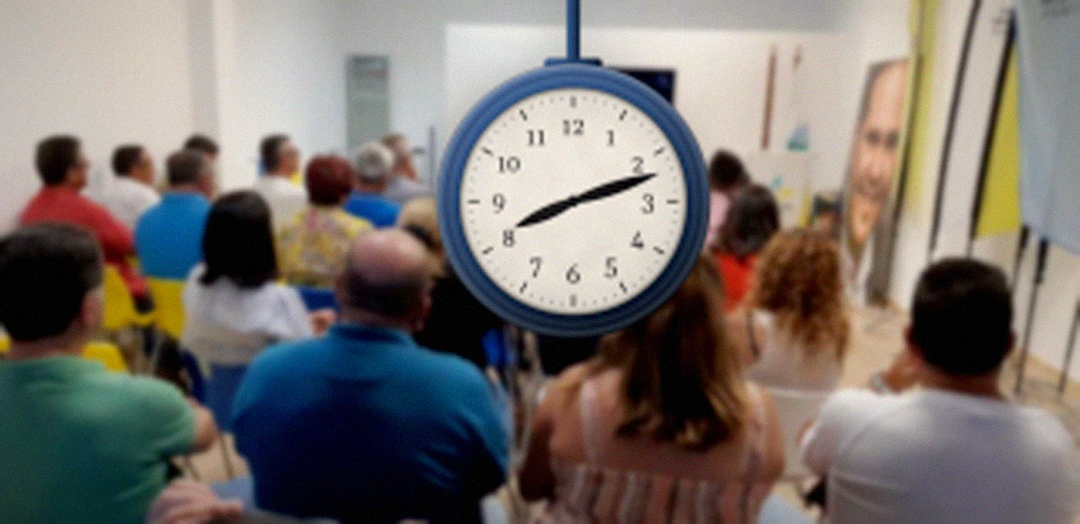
8:12
